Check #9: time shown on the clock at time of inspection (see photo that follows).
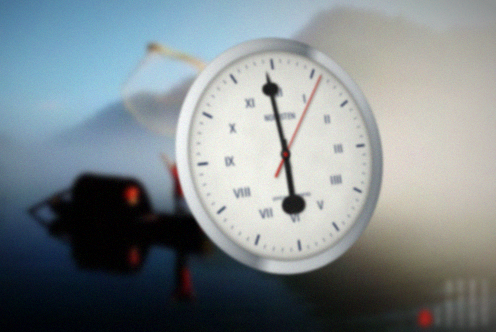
5:59:06
